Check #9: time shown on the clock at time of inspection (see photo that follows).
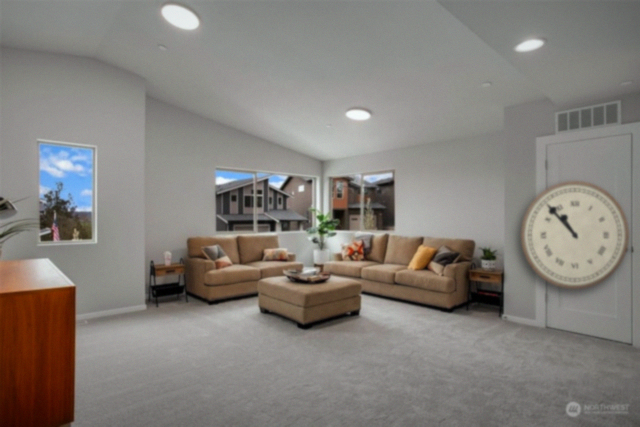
10:53
